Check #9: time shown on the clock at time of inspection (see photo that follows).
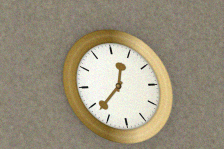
12:38
